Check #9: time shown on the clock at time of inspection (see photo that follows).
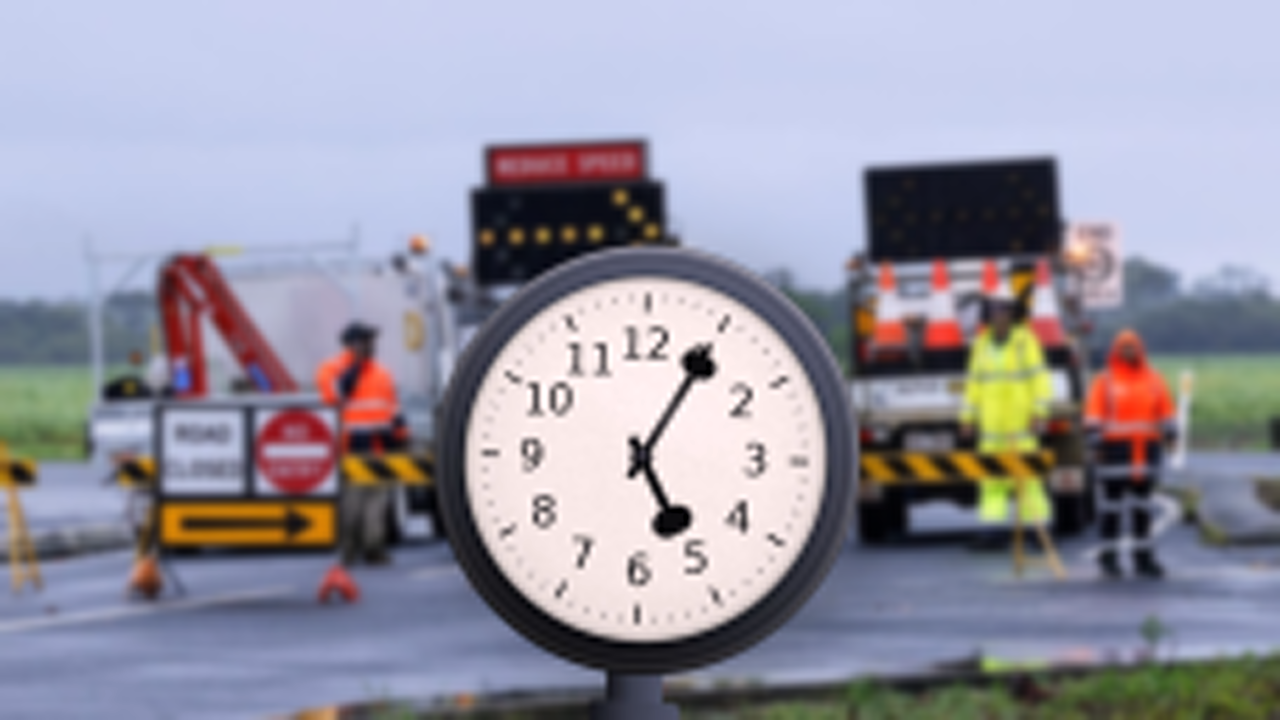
5:05
